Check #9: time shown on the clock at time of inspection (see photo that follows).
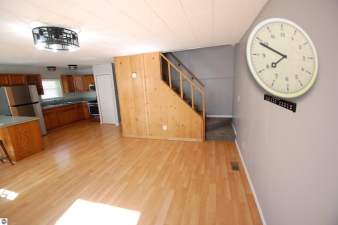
7:49
